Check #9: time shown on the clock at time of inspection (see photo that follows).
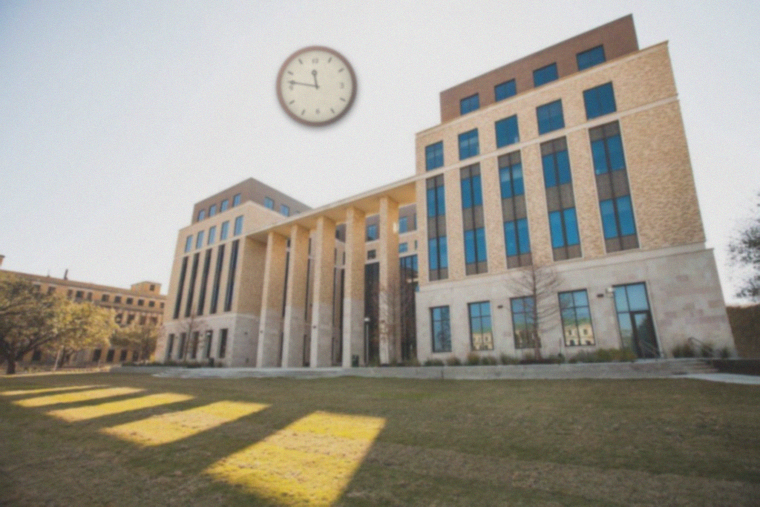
11:47
